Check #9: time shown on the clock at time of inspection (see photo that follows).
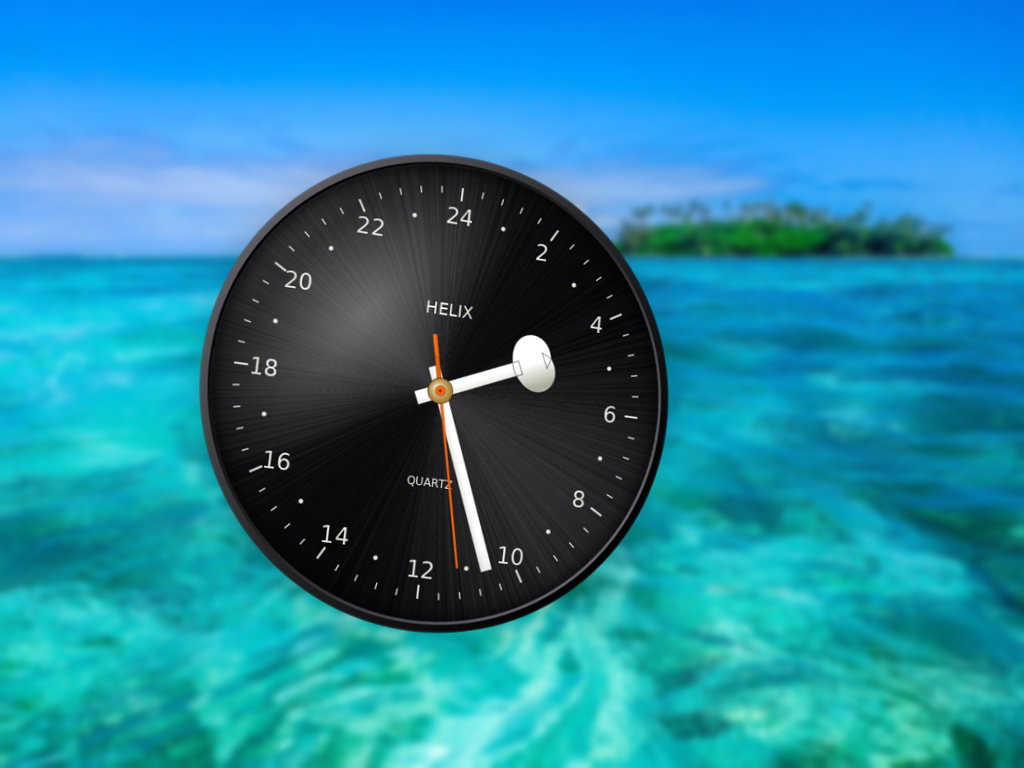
4:26:28
